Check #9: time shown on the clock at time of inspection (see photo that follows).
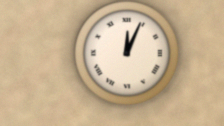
12:04
